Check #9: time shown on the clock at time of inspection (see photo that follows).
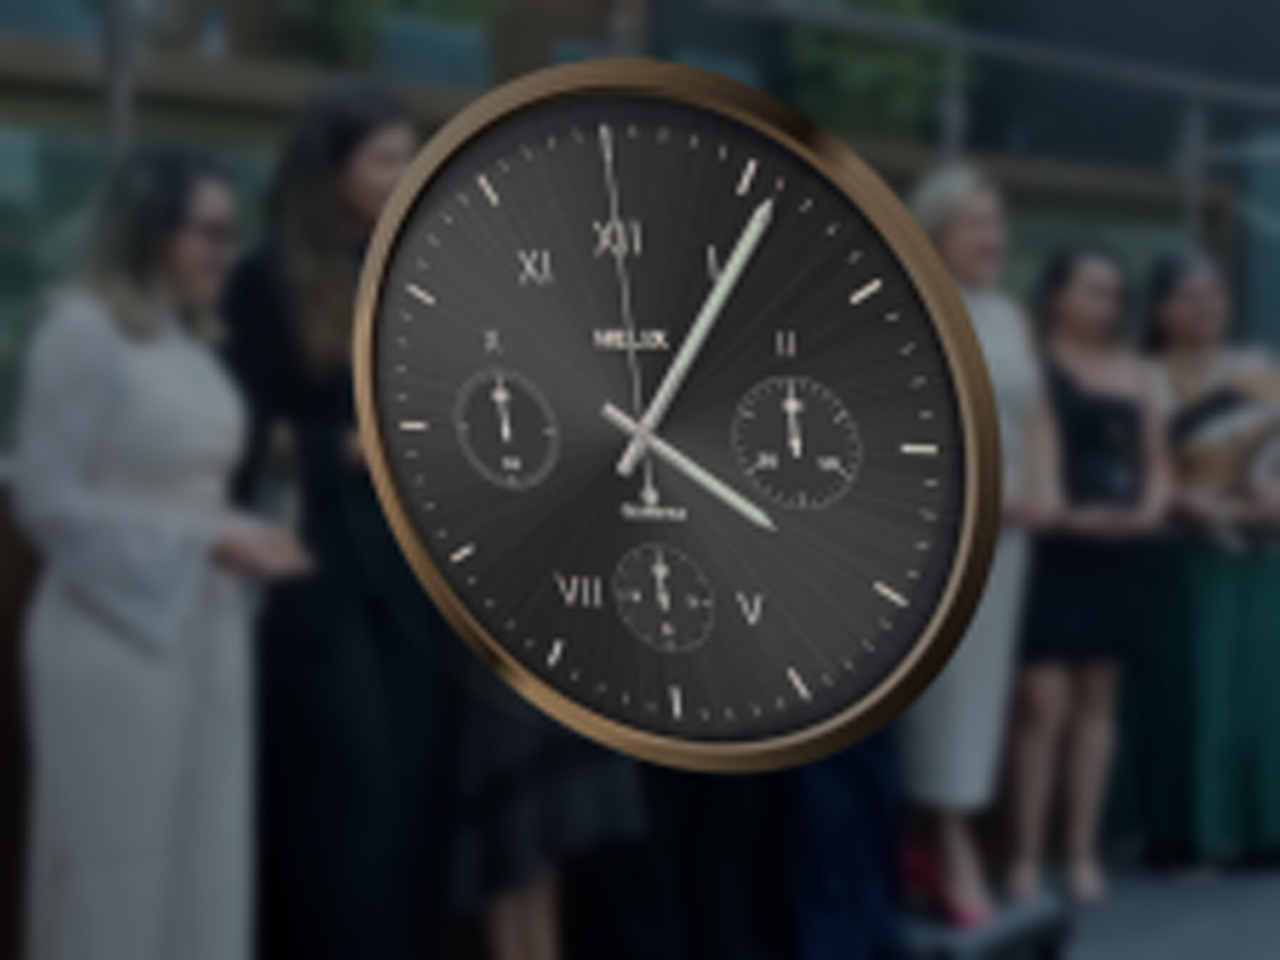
4:06
